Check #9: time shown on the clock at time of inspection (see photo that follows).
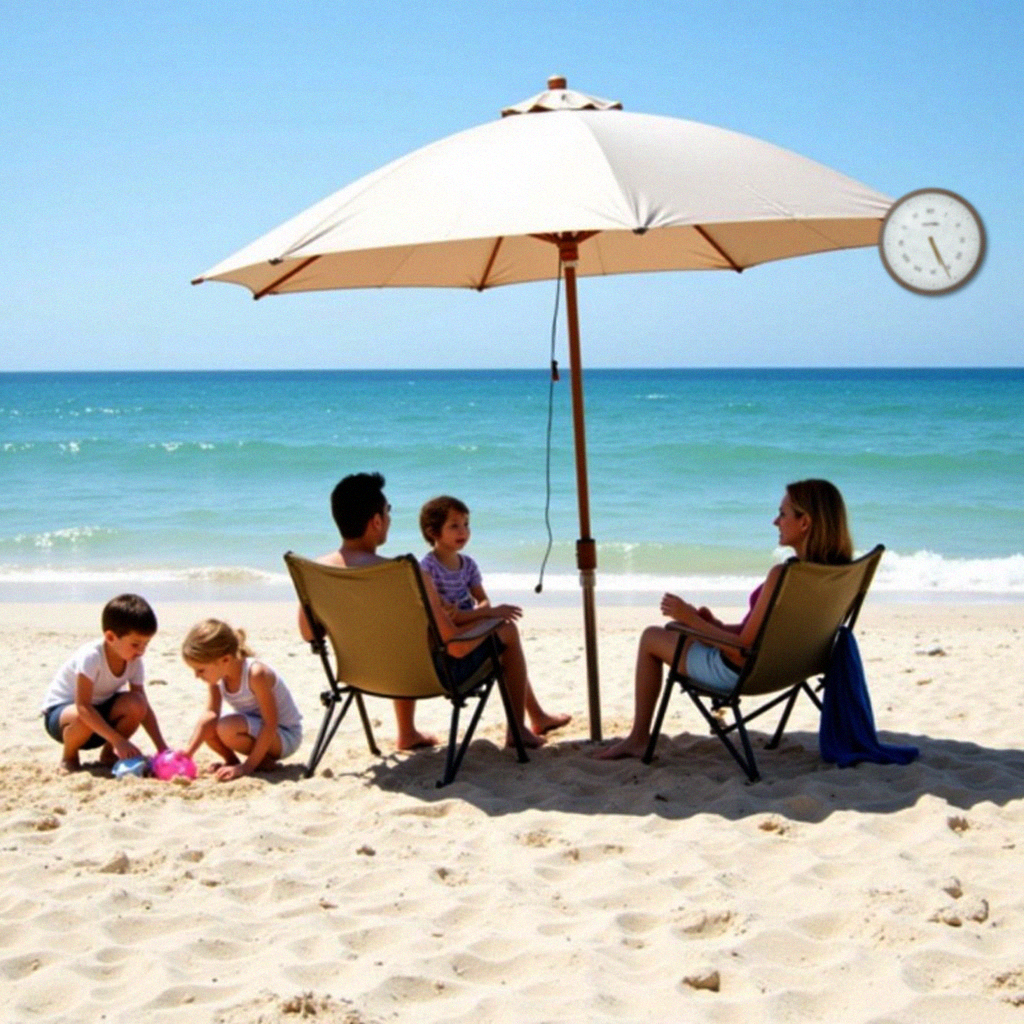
5:26
